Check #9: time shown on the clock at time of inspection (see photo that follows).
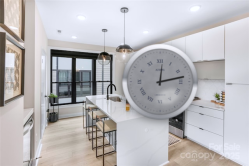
12:13
